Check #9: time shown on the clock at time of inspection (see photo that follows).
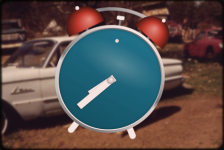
7:37
